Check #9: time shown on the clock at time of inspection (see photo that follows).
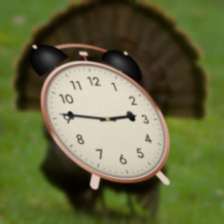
2:46
